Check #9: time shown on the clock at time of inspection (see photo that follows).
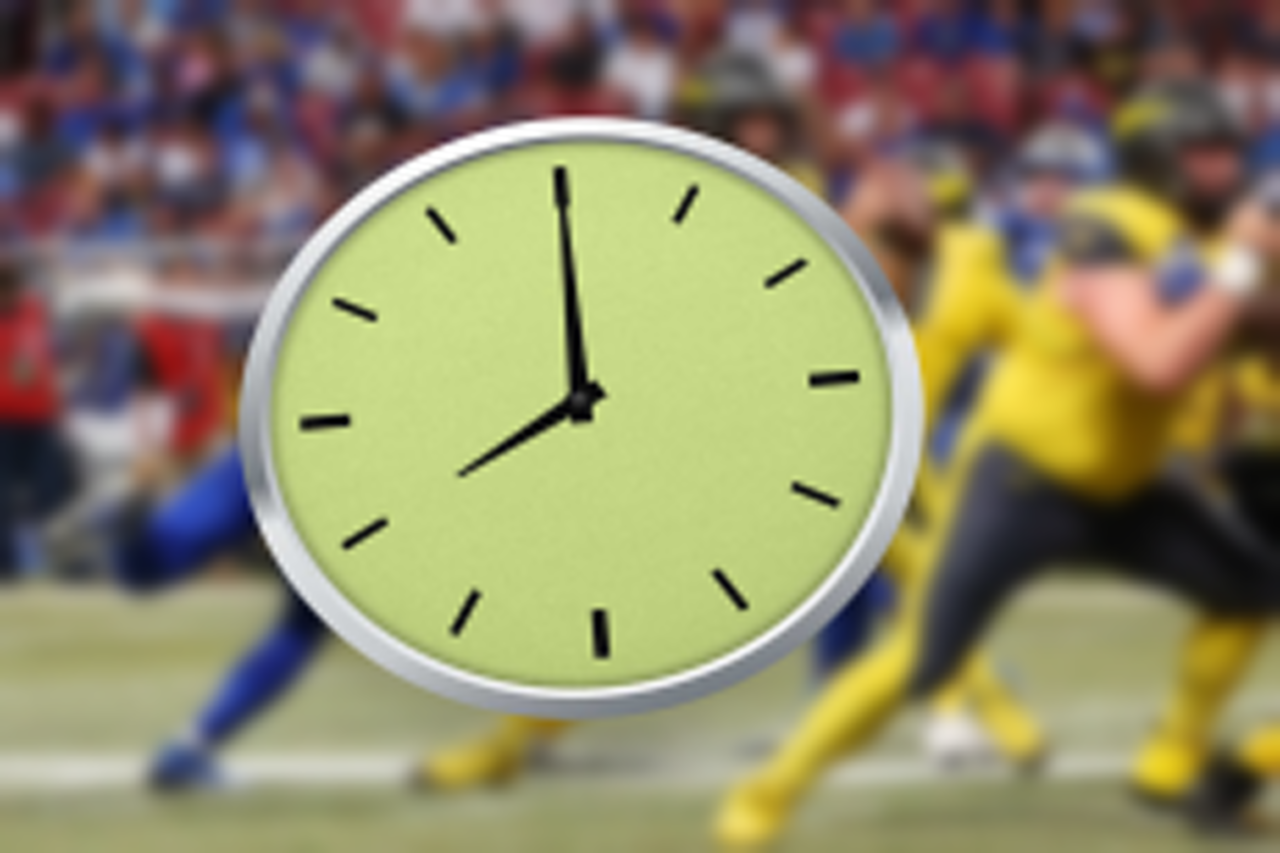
8:00
